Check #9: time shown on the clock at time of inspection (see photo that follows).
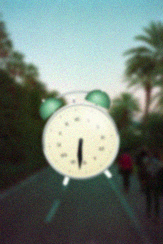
6:32
